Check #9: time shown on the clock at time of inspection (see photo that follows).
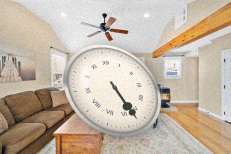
5:27
